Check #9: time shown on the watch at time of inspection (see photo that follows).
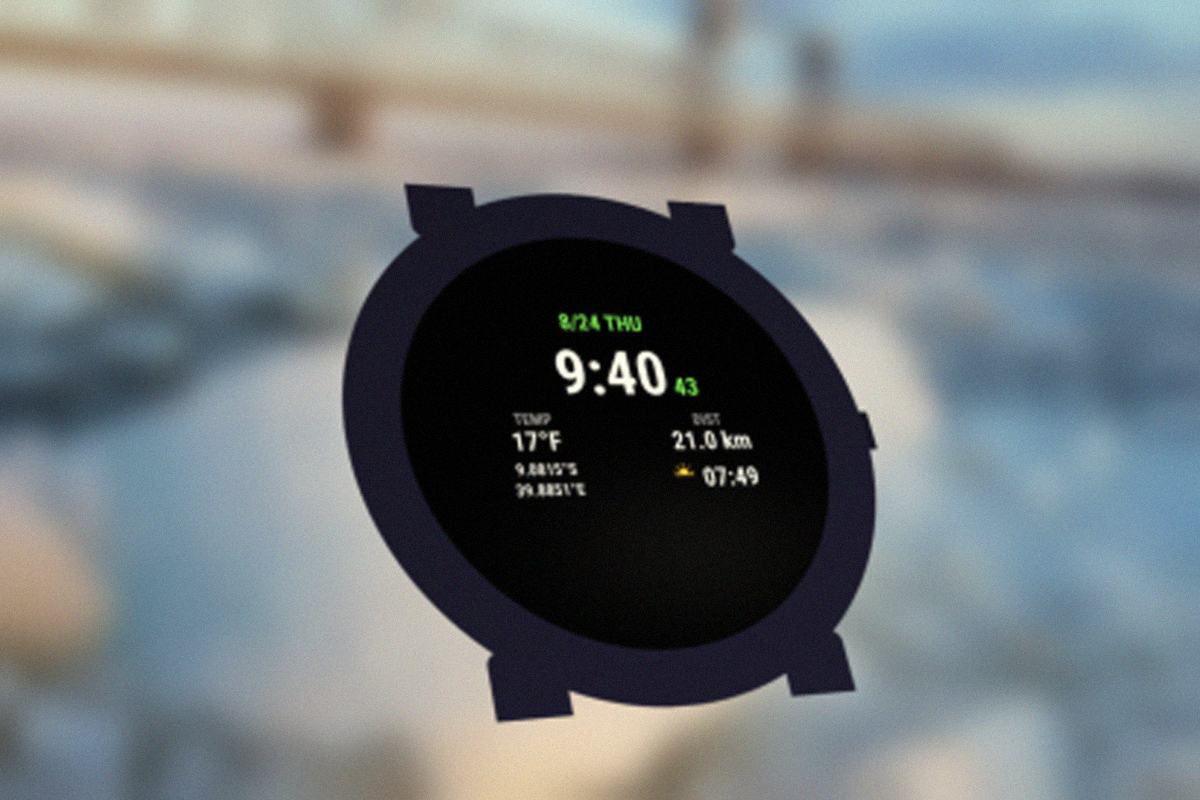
9:40:43
